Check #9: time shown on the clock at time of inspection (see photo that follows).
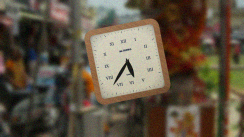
5:37
